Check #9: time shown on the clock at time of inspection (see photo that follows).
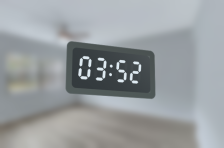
3:52
